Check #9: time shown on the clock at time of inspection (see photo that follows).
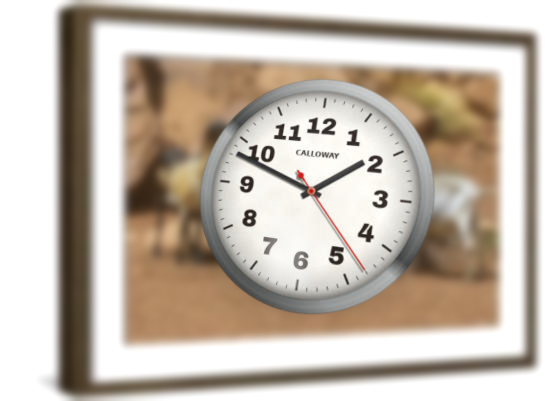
1:48:23
